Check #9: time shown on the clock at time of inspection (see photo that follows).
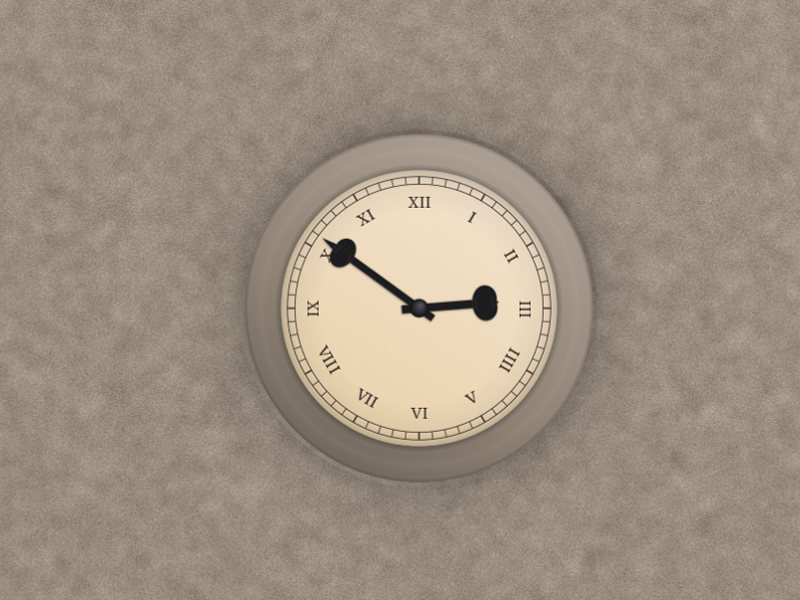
2:51
